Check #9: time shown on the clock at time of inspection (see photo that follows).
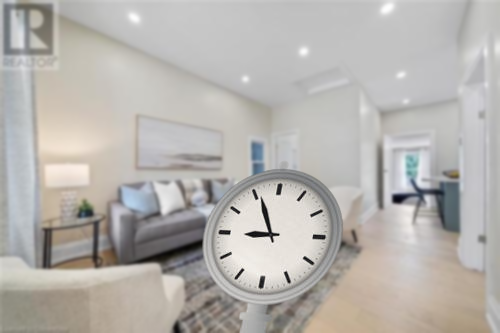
8:56
